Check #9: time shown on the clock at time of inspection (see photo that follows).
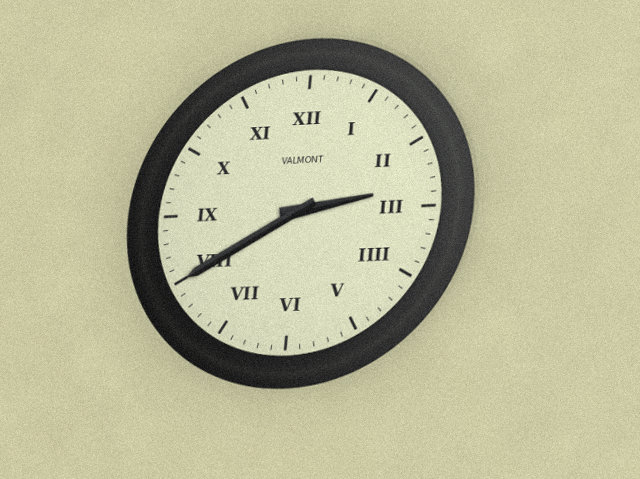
2:40
